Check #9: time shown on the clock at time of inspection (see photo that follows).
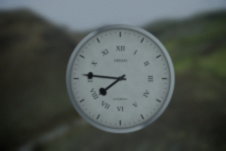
7:46
